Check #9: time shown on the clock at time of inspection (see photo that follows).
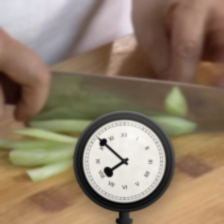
7:52
